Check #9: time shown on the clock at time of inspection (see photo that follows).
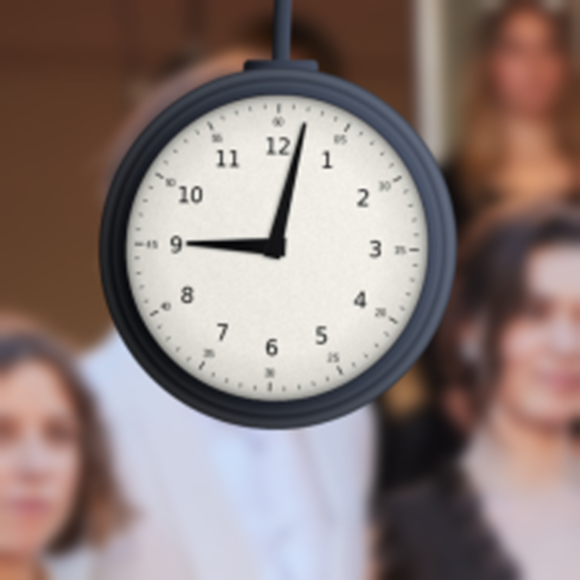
9:02
